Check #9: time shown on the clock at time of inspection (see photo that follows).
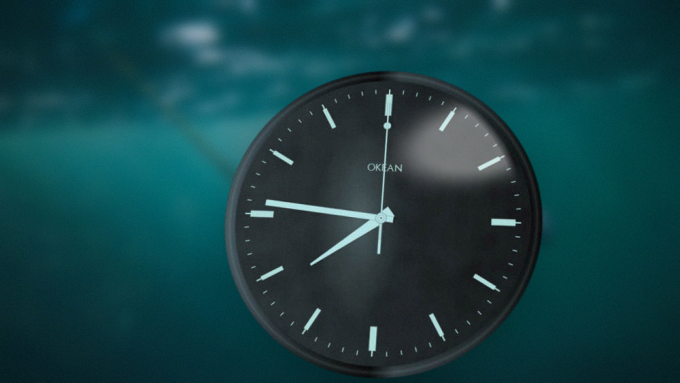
7:46:00
